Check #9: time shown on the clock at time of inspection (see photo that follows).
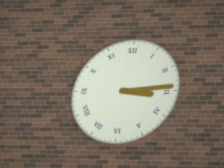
3:14
